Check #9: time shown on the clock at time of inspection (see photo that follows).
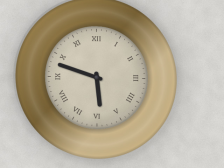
5:48
